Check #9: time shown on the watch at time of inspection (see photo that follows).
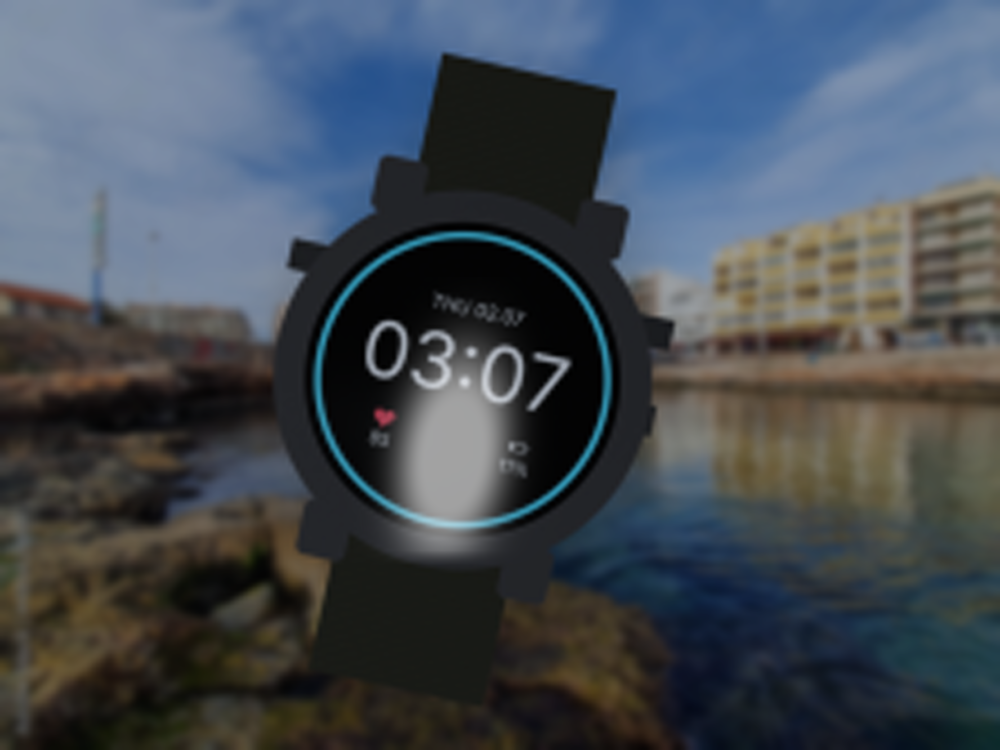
3:07
